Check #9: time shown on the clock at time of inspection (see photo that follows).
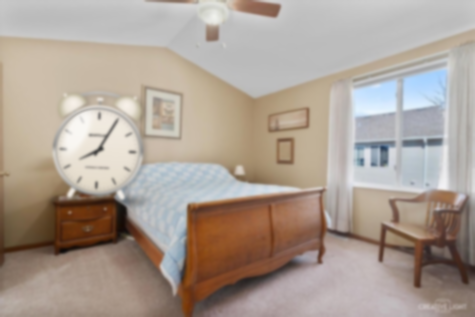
8:05
